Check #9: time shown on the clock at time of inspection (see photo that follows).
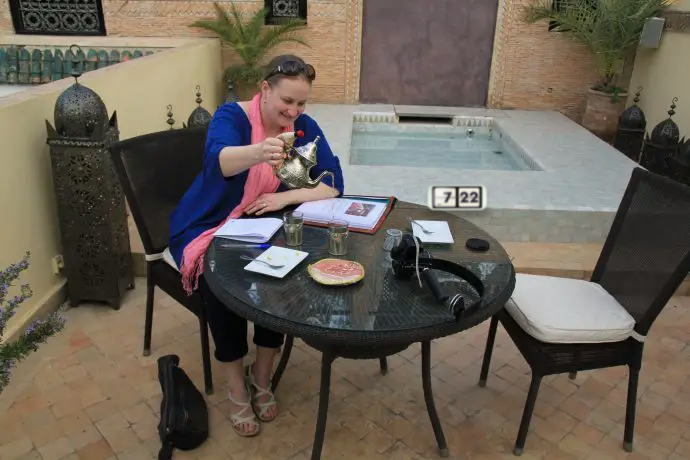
7:22
